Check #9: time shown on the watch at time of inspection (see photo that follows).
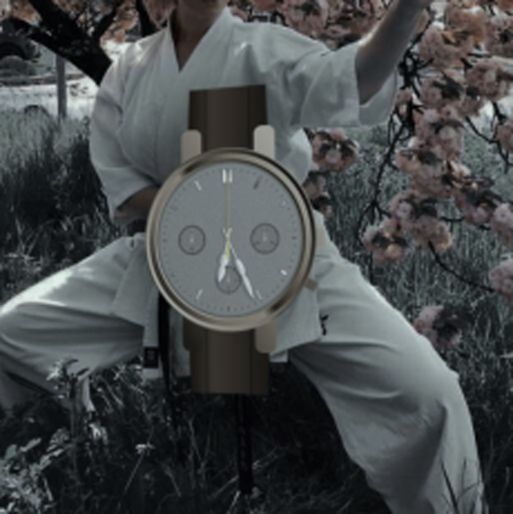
6:26
